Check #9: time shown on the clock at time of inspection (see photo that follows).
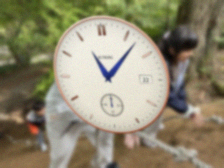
11:07
